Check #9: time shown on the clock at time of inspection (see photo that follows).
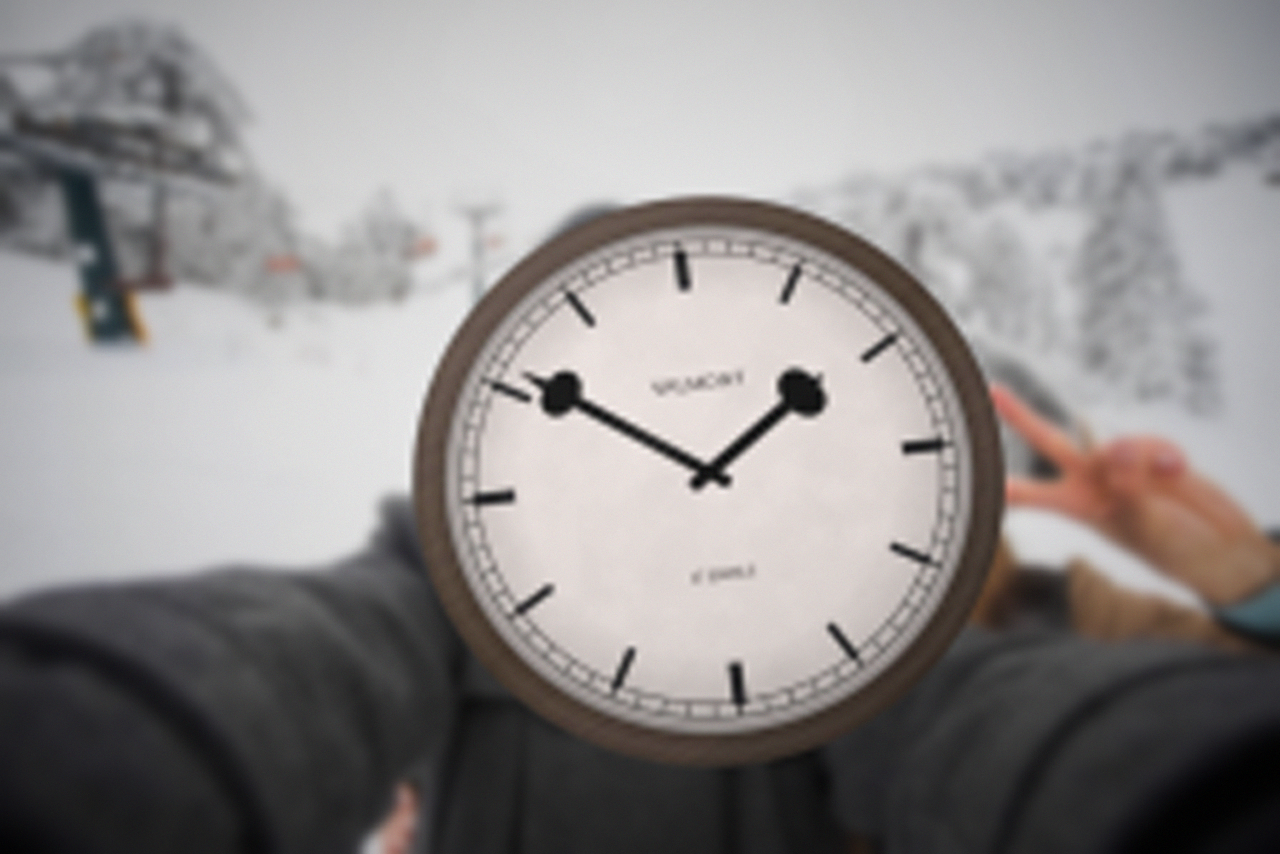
1:51
